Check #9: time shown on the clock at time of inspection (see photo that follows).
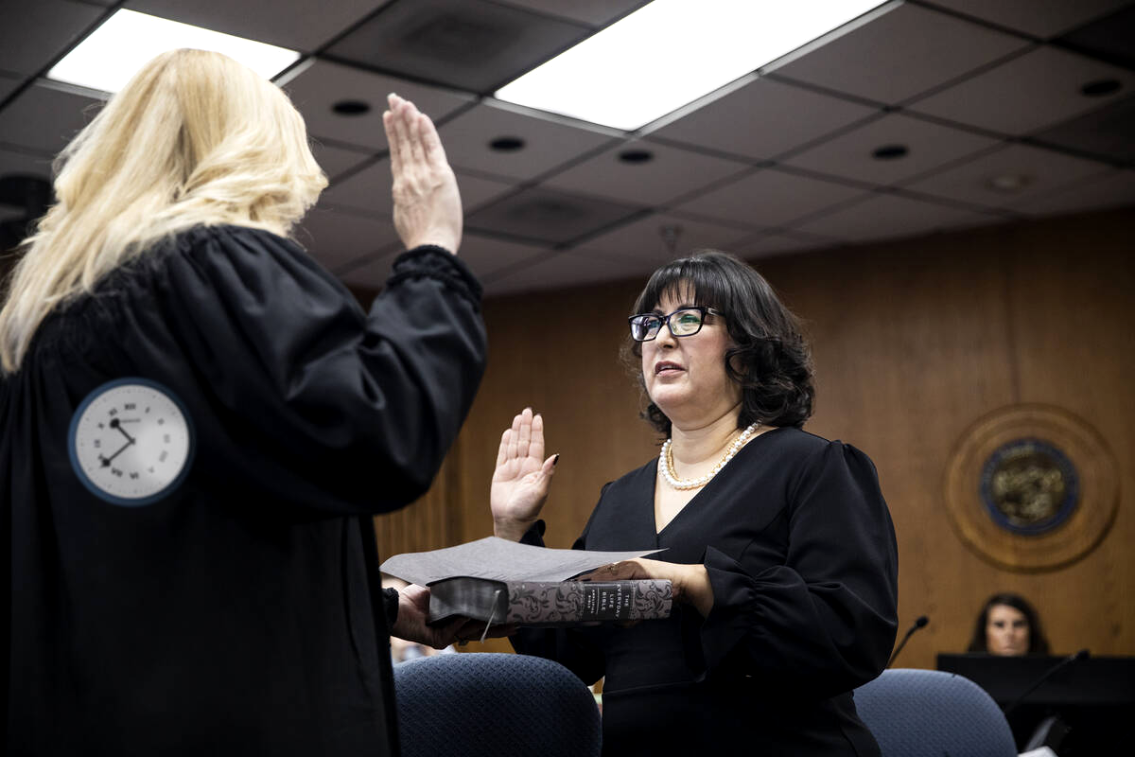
10:39
